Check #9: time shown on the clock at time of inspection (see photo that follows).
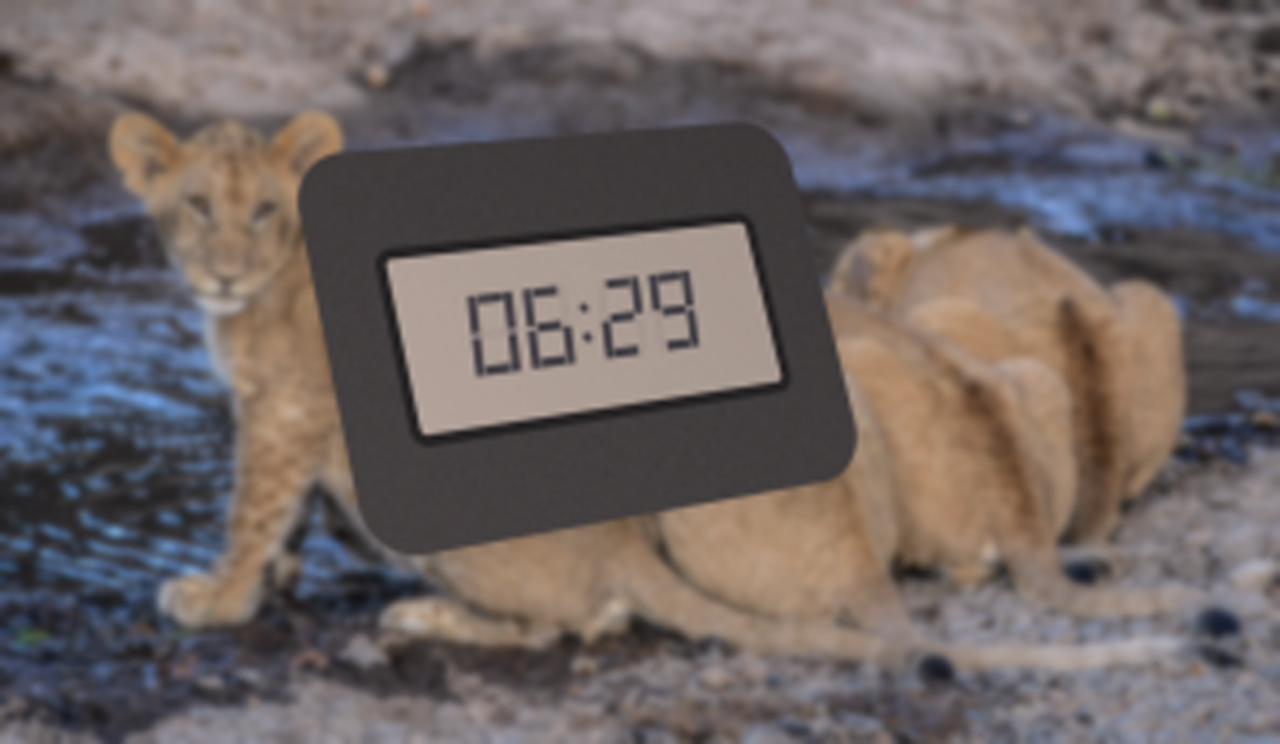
6:29
